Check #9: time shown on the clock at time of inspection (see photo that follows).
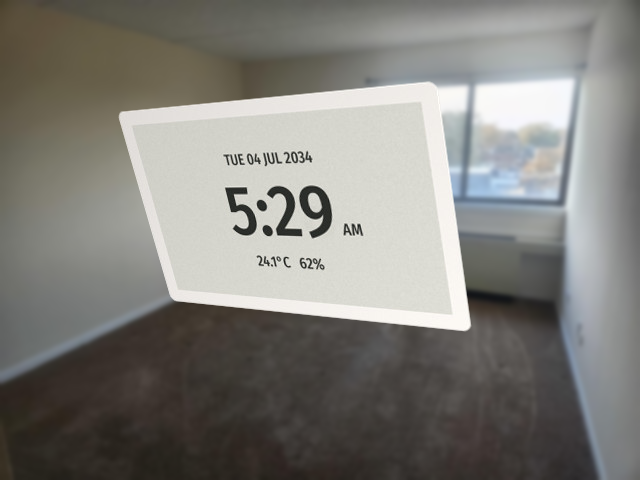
5:29
